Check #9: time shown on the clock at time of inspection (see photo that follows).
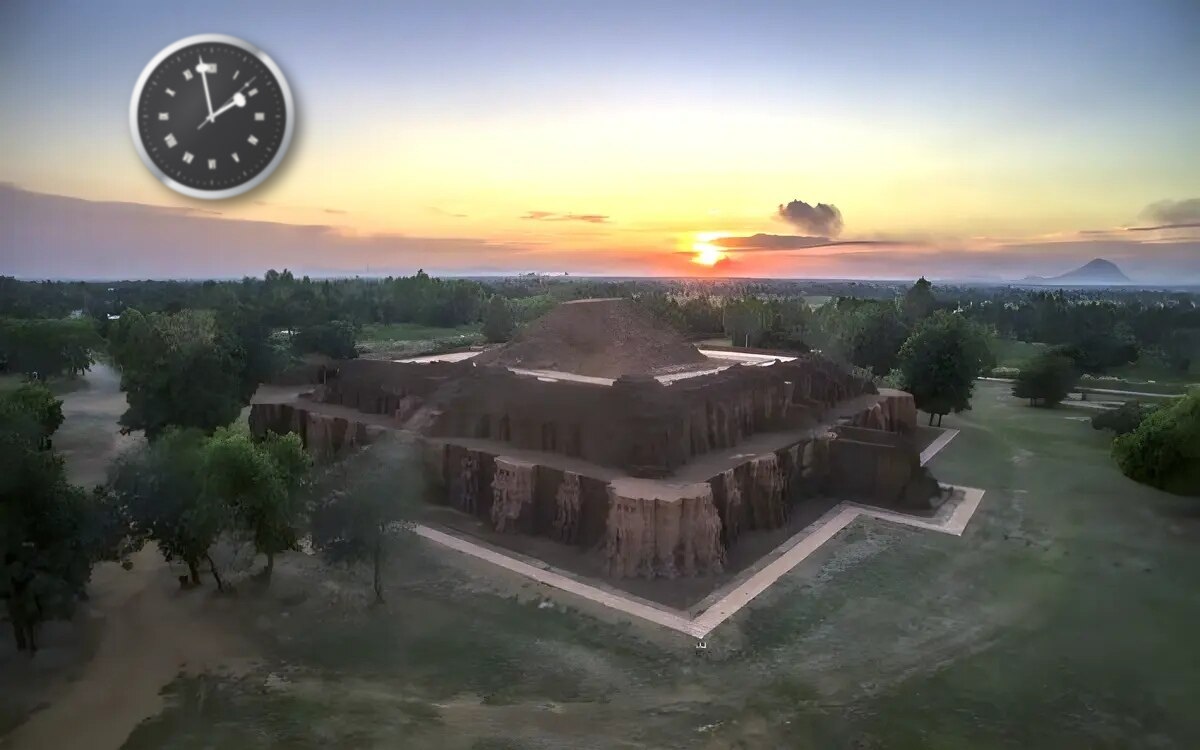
1:58:08
